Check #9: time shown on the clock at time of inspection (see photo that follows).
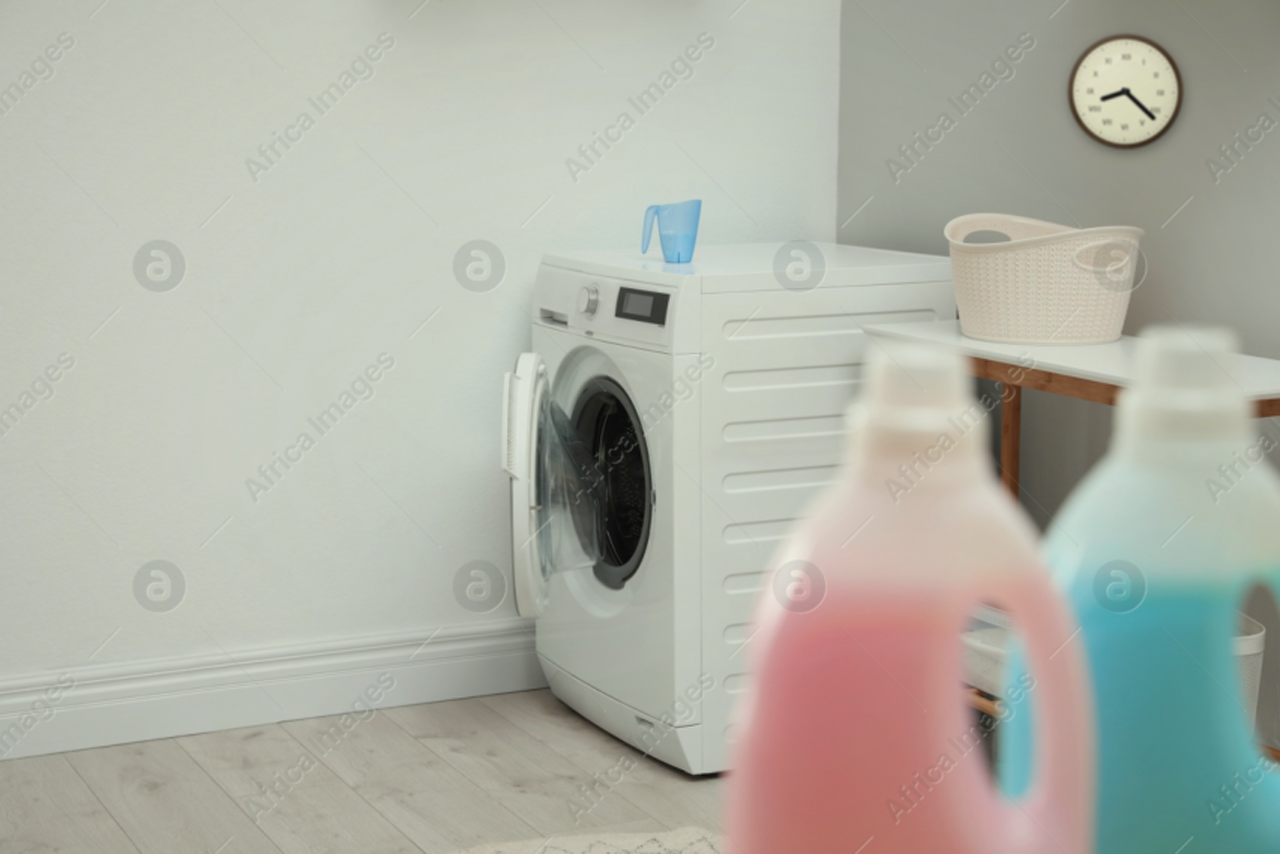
8:22
